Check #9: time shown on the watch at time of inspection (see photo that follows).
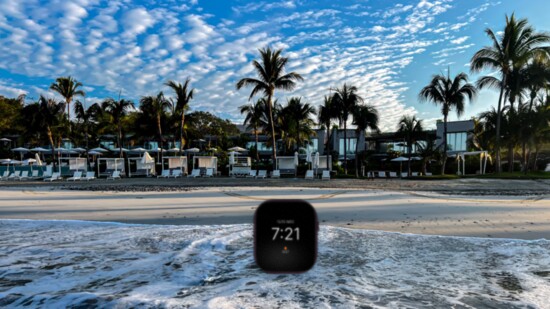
7:21
